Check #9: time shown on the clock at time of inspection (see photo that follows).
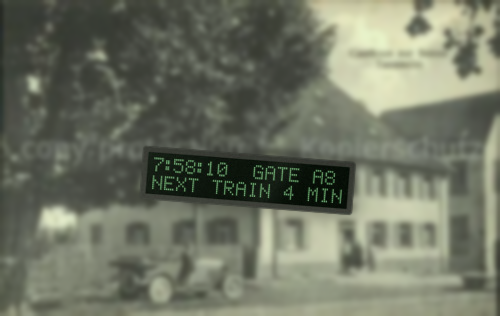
7:58:10
